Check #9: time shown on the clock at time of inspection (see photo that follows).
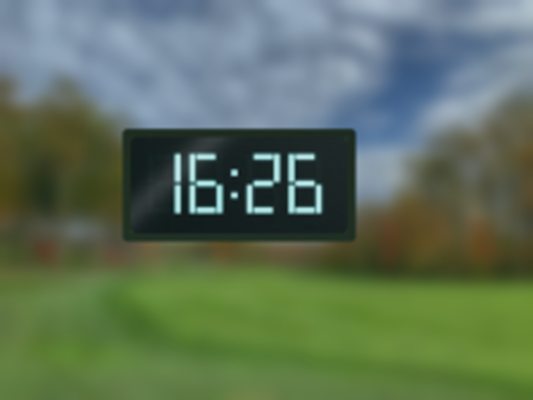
16:26
